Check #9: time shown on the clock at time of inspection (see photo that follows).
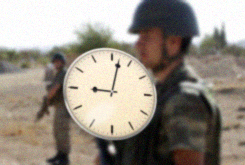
9:02
